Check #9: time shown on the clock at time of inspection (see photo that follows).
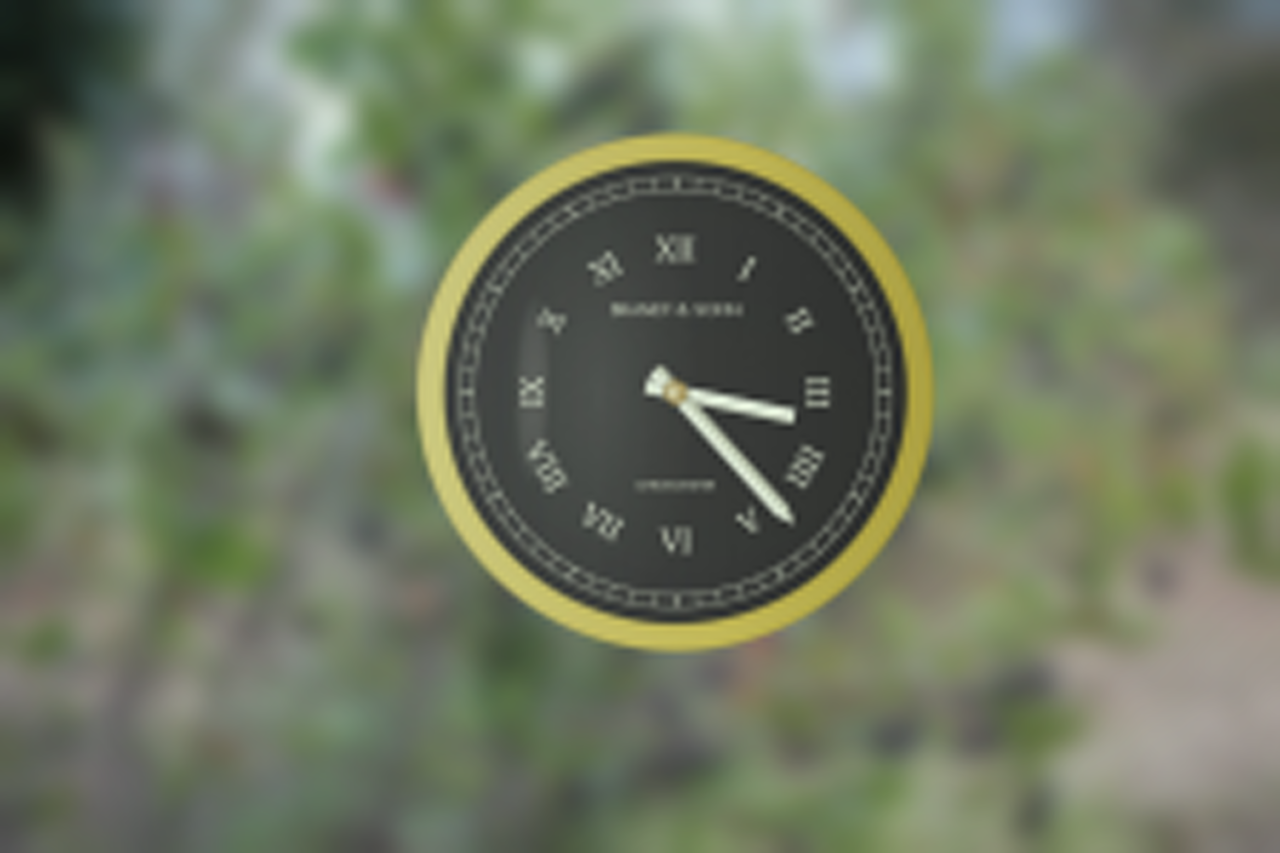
3:23
